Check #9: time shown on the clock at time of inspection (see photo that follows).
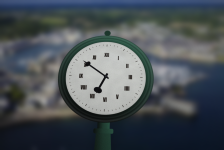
6:51
